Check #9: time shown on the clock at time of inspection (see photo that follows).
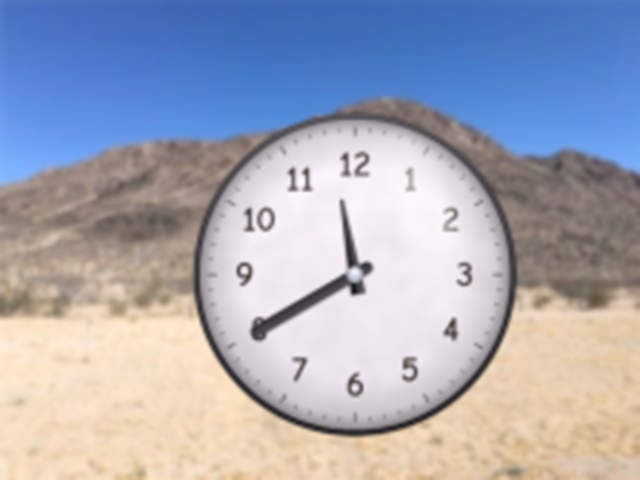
11:40
